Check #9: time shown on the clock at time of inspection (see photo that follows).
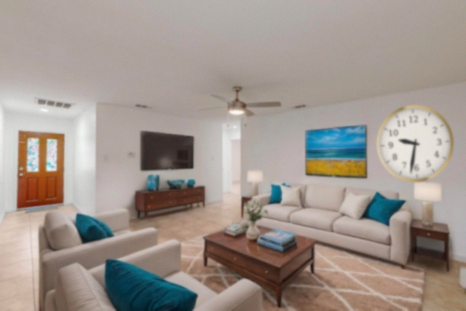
9:32
